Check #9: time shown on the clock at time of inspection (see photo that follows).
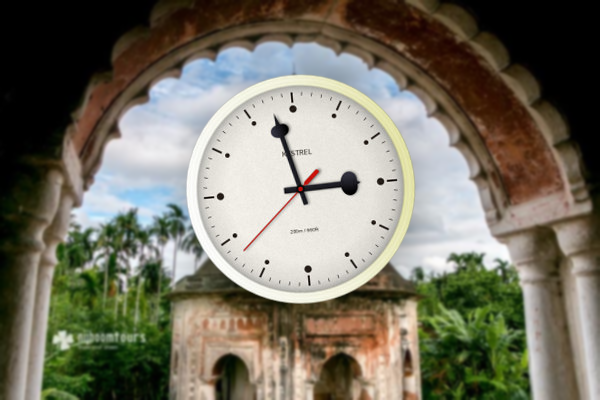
2:57:38
